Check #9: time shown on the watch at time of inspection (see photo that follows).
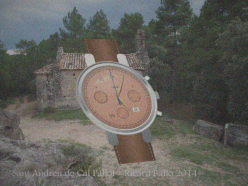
5:05
